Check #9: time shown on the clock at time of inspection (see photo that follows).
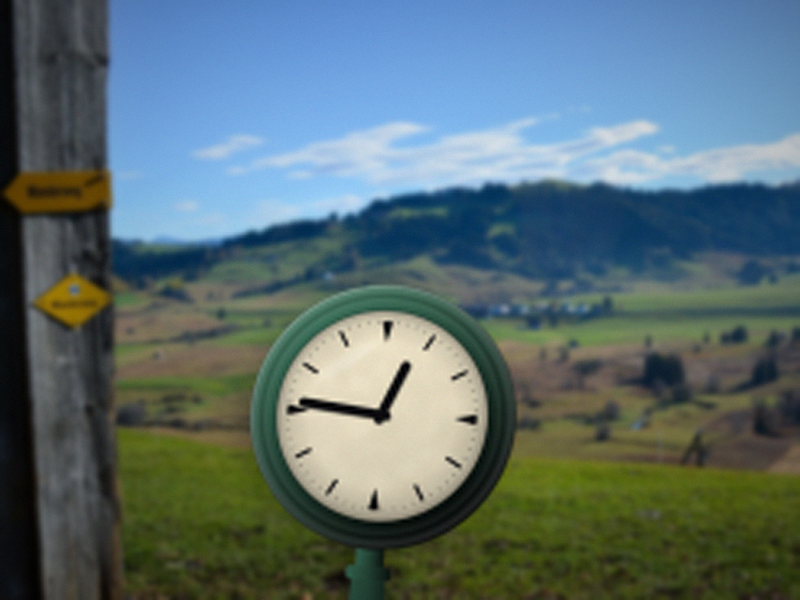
12:46
